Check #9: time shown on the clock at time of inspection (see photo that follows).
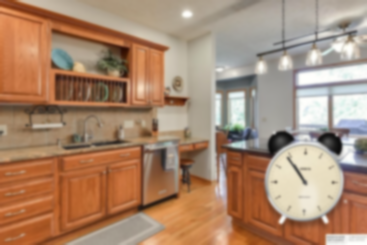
10:54
